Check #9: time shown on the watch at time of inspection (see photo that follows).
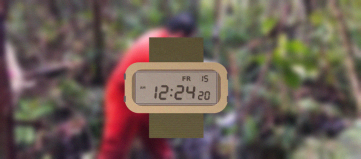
12:24:20
